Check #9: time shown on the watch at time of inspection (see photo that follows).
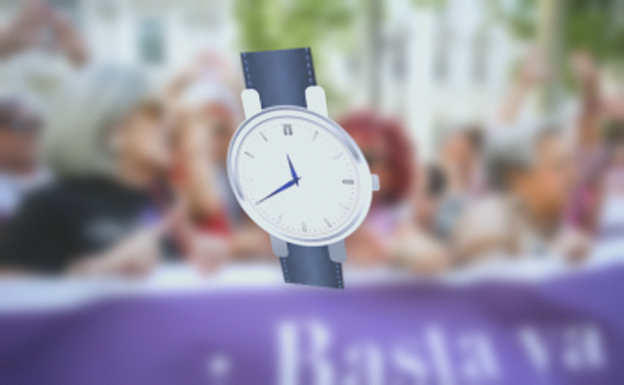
11:40
